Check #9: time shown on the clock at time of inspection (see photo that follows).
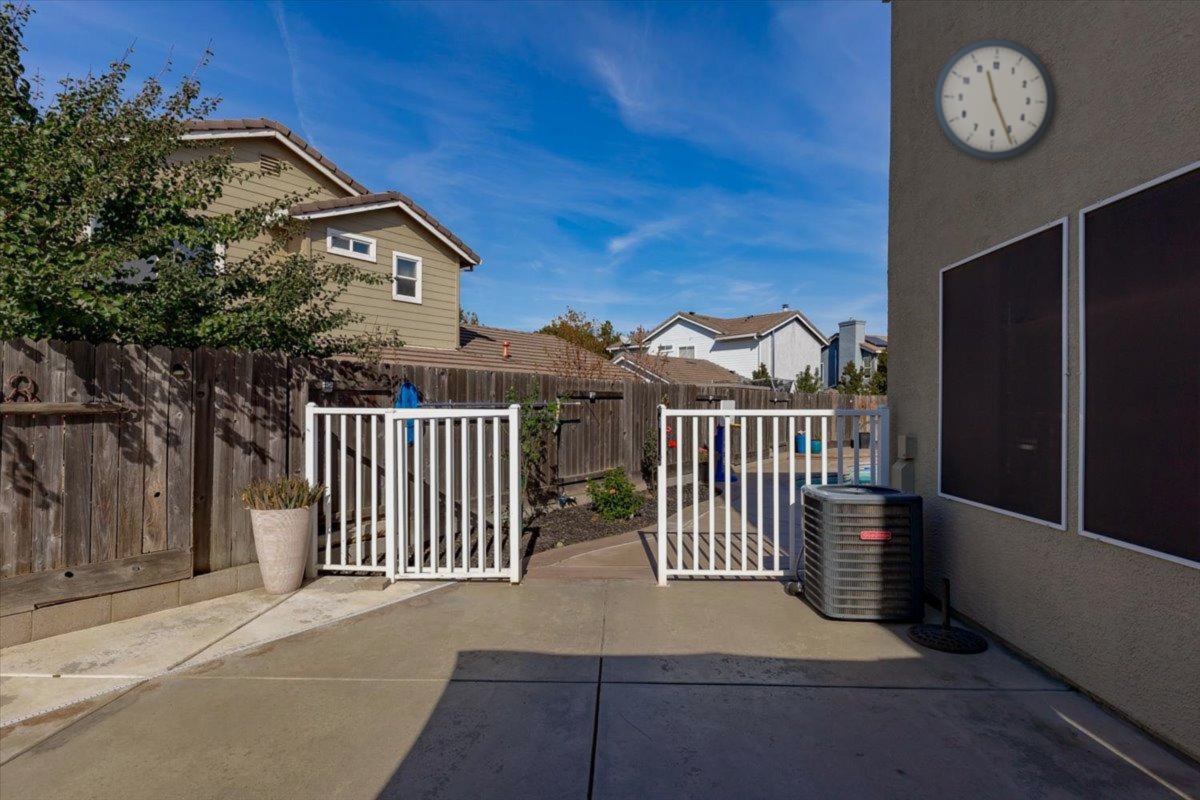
11:26
